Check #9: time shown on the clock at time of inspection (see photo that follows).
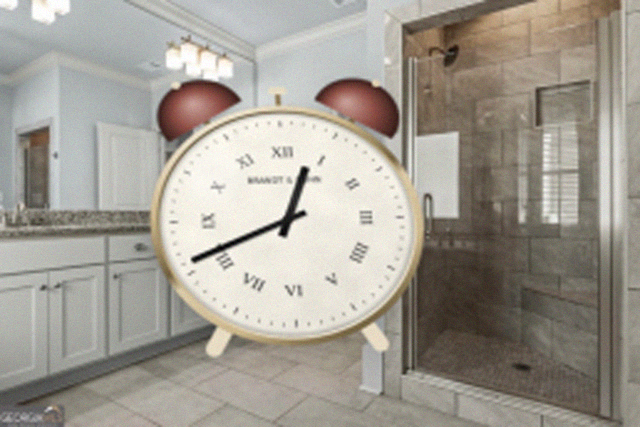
12:41
